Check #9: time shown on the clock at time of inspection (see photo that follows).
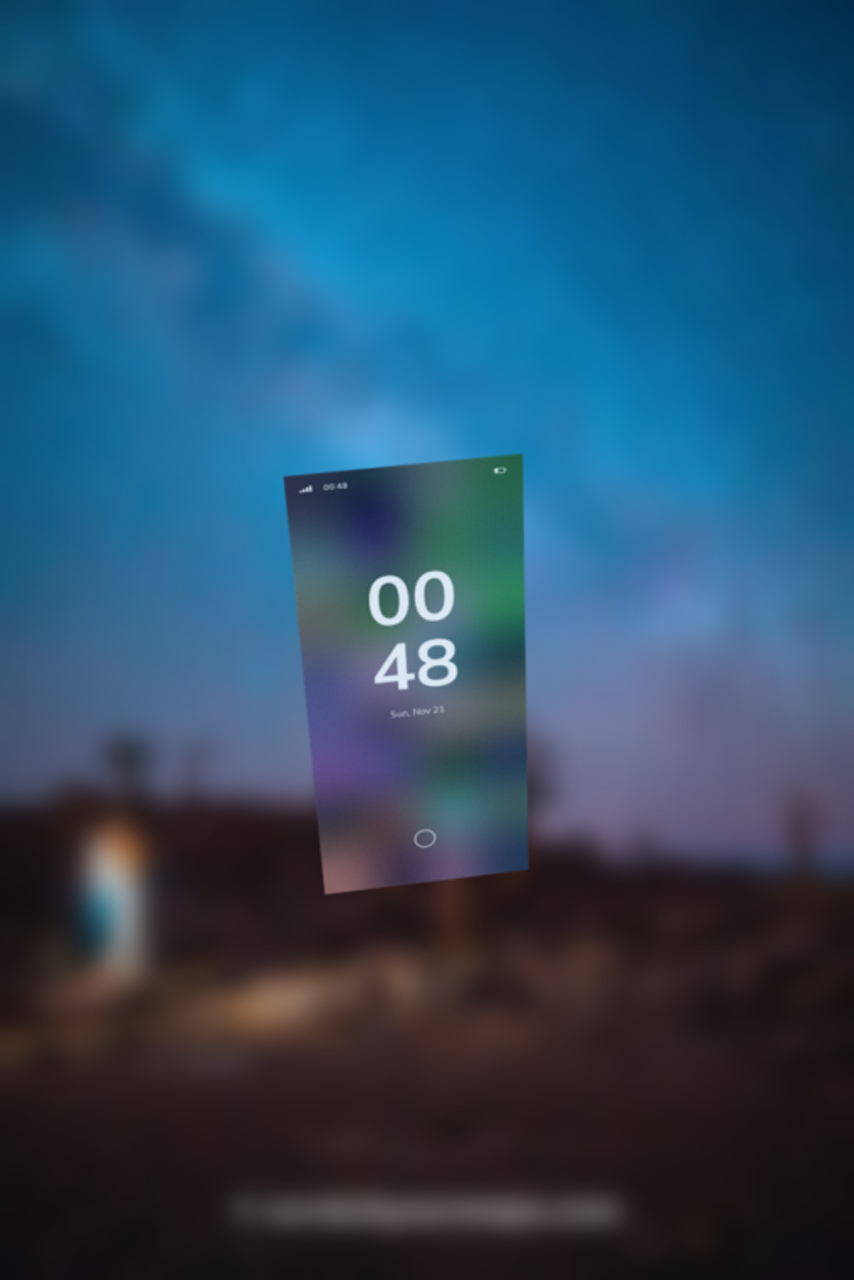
0:48
